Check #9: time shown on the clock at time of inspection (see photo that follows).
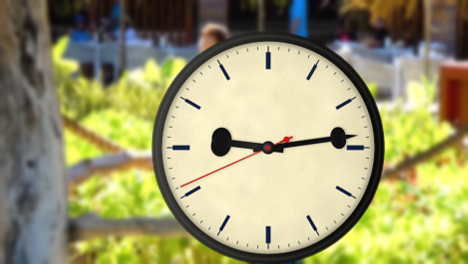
9:13:41
